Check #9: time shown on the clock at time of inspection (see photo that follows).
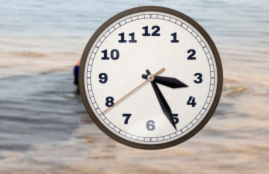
3:25:39
